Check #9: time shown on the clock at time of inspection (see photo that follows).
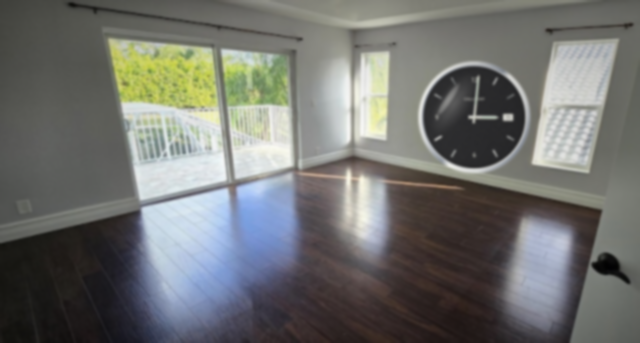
3:01
